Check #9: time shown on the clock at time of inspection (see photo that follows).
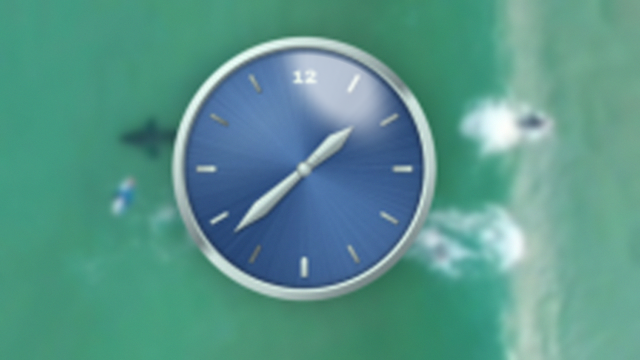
1:38
